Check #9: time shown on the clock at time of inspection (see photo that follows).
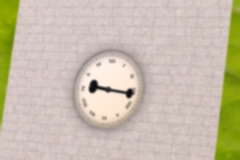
9:16
